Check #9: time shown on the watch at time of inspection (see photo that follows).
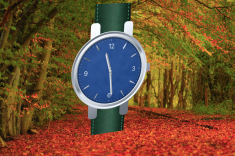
11:29
